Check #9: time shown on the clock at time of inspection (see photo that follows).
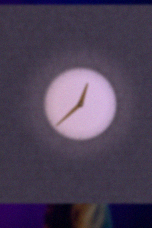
12:38
